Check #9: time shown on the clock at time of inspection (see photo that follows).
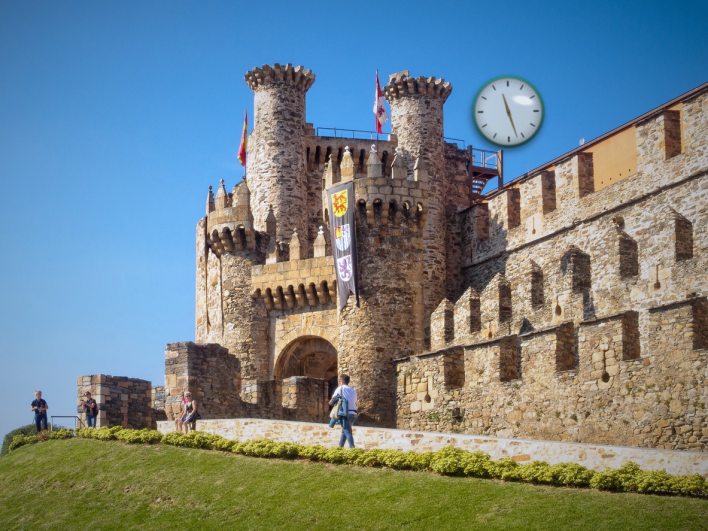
11:27
